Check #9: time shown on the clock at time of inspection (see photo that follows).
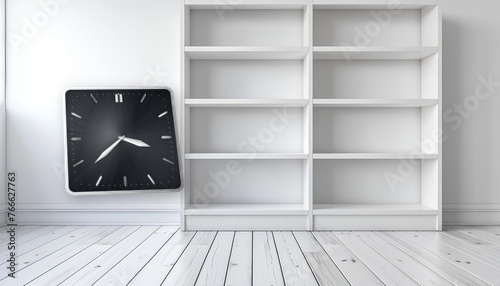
3:38
